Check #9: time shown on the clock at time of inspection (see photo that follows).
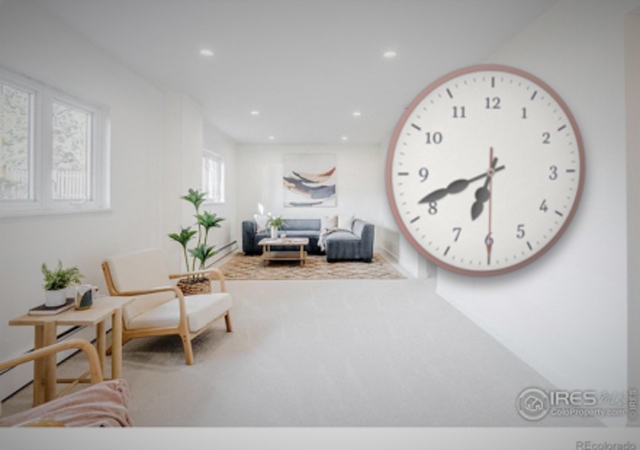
6:41:30
